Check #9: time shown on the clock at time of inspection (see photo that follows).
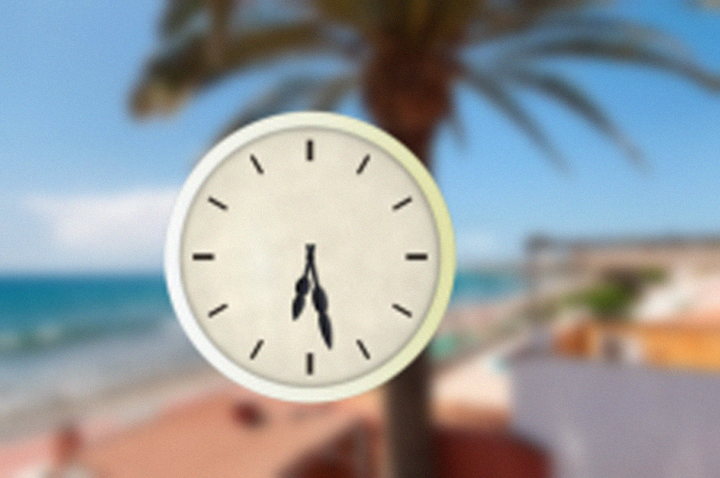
6:28
